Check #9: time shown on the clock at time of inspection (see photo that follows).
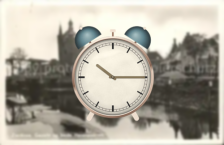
10:15
